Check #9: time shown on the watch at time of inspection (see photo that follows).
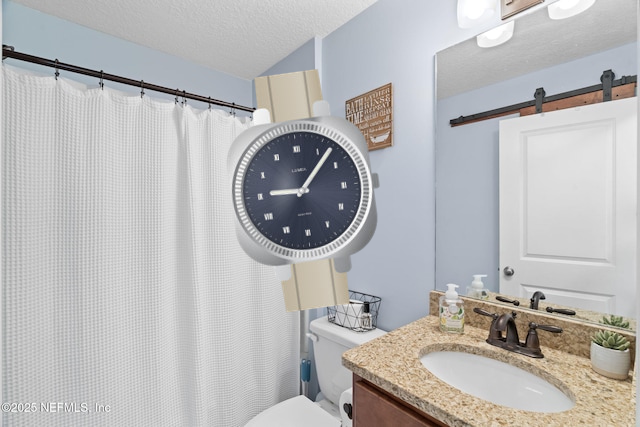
9:07
